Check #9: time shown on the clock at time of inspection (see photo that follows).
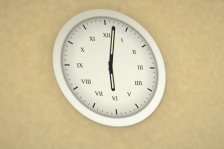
6:02
